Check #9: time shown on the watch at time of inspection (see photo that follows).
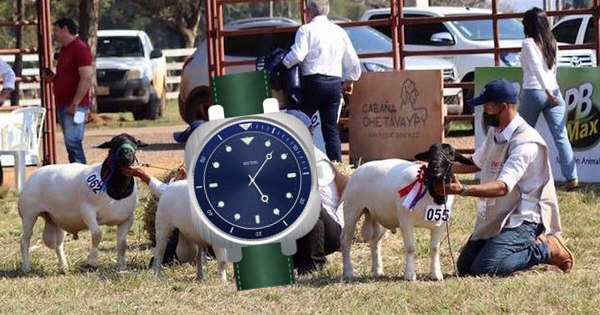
5:07
